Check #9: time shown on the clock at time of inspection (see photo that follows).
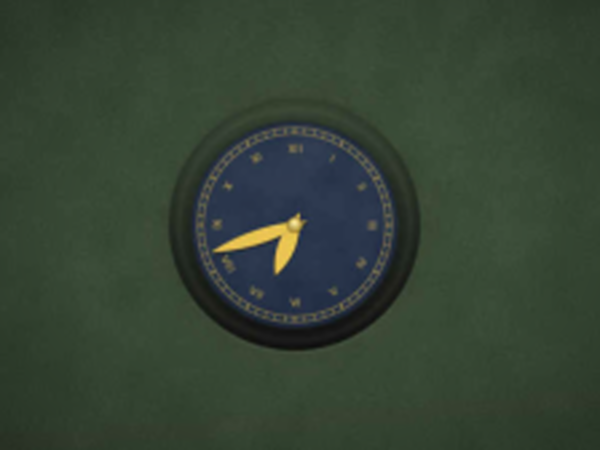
6:42
